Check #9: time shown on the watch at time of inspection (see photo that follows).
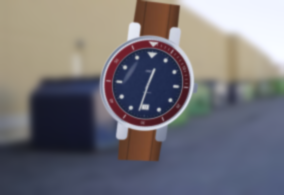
12:32
